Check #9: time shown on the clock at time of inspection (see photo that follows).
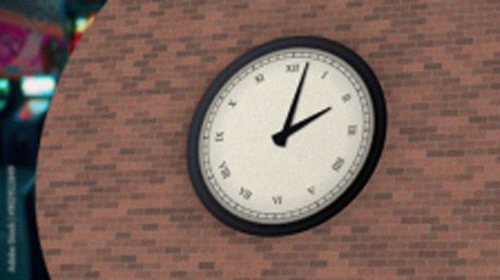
2:02
